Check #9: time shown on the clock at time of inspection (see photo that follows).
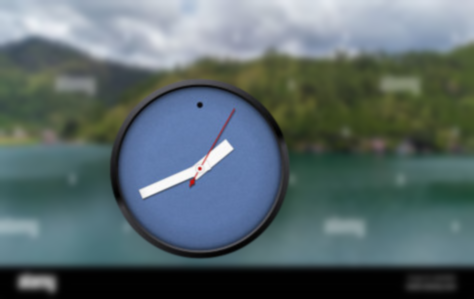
1:41:05
